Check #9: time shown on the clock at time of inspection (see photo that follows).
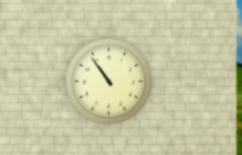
10:54
